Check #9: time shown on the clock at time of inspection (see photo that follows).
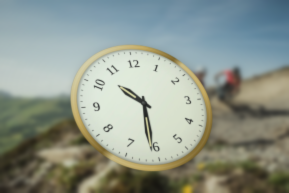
10:31
